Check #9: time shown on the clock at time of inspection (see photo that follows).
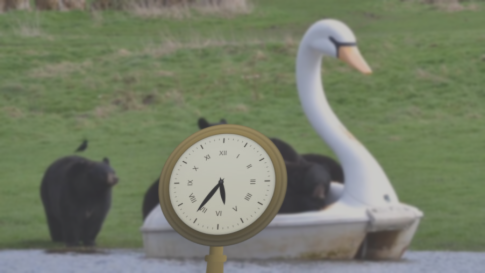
5:36
